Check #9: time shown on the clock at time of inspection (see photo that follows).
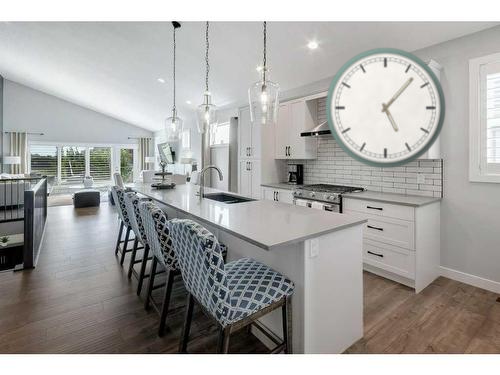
5:07
